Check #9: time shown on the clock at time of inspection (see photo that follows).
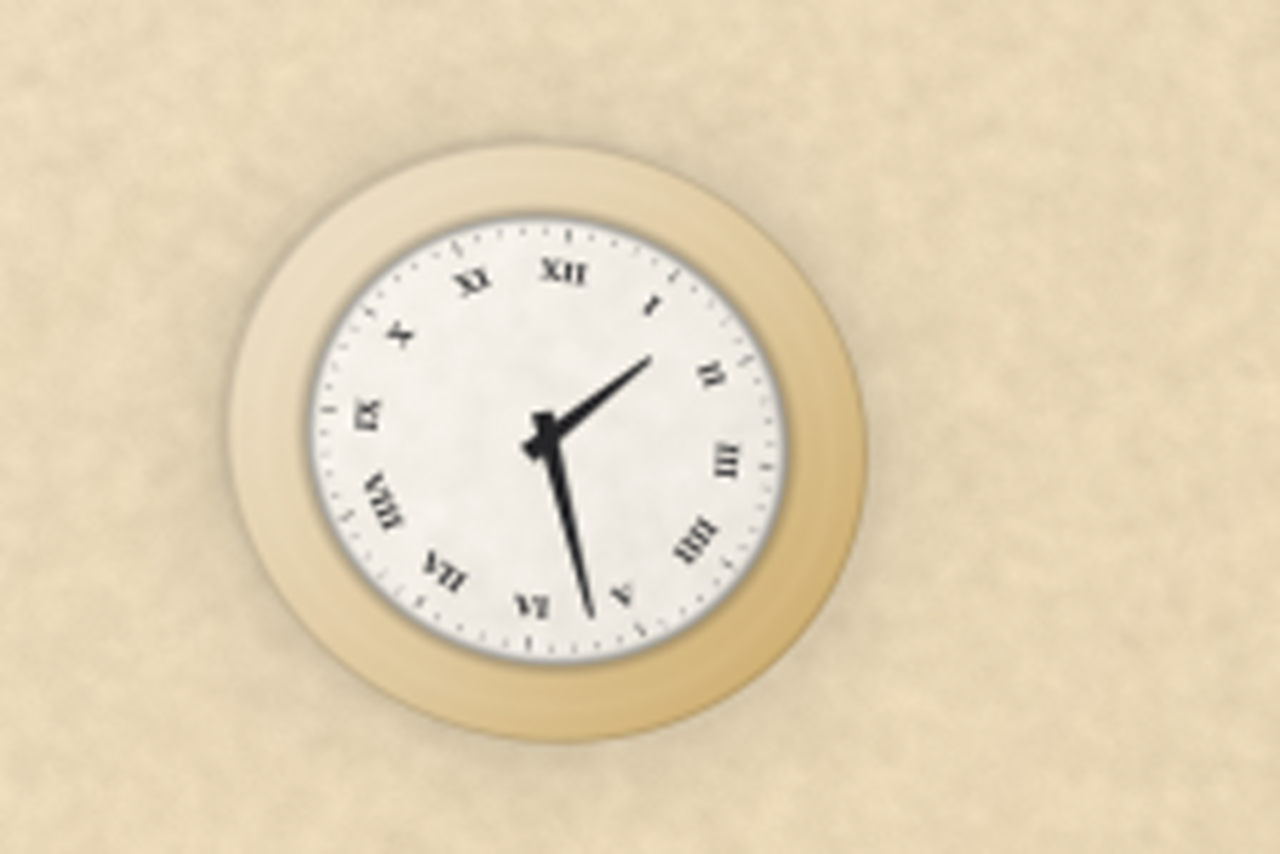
1:27
